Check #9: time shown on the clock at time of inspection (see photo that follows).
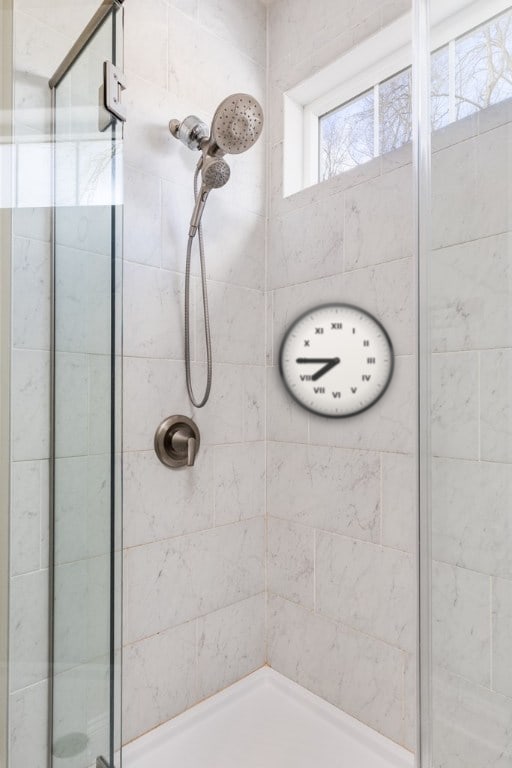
7:45
